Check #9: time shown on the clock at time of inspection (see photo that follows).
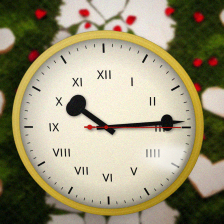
10:14:15
